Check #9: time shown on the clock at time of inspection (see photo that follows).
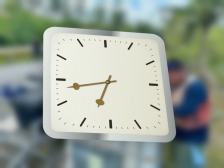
6:43
